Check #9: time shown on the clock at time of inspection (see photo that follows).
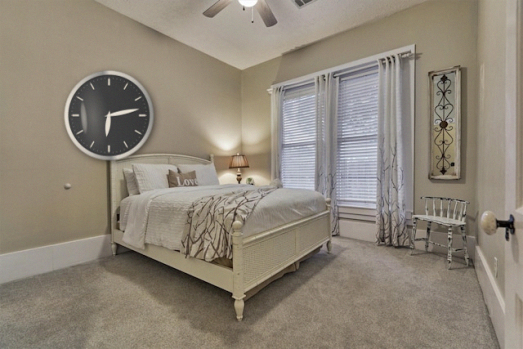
6:13
